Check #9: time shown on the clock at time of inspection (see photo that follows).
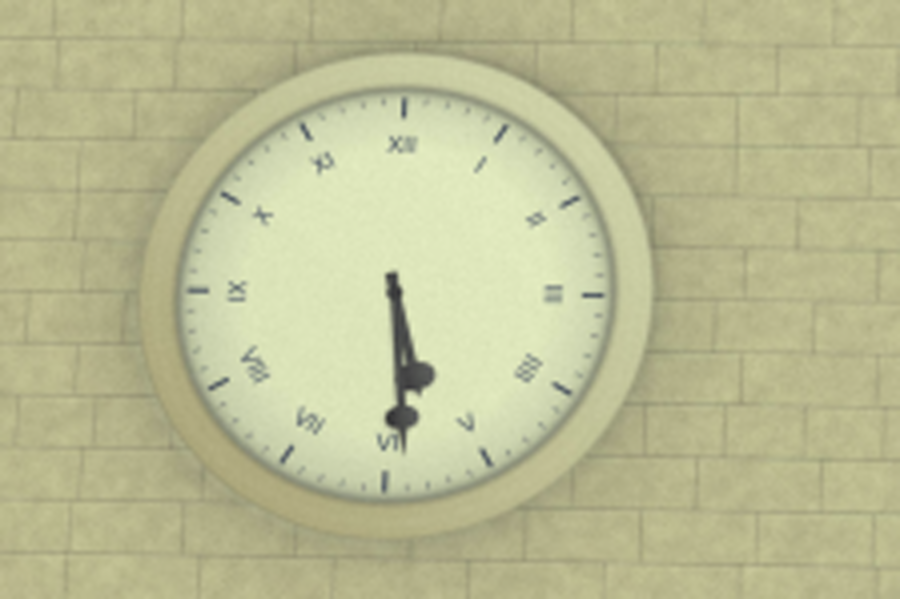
5:29
